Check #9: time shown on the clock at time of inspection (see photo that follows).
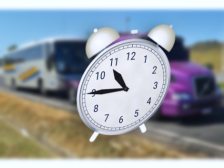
10:45
